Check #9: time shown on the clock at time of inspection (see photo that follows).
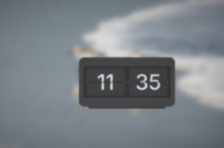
11:35
